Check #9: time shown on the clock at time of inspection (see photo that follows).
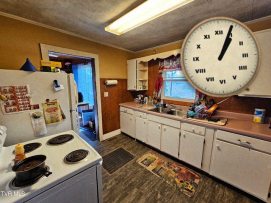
1:04
